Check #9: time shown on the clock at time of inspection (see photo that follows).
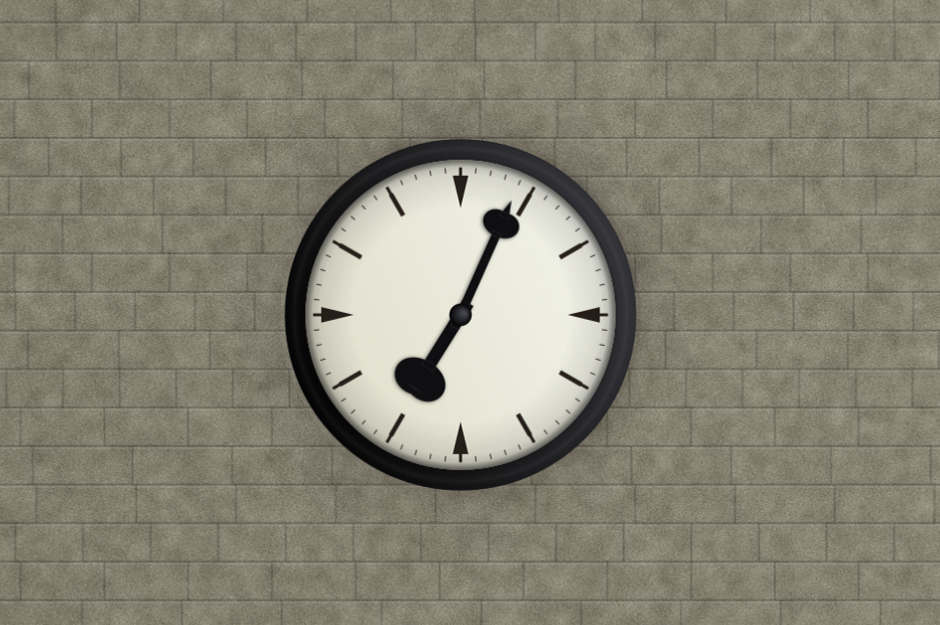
7:04
